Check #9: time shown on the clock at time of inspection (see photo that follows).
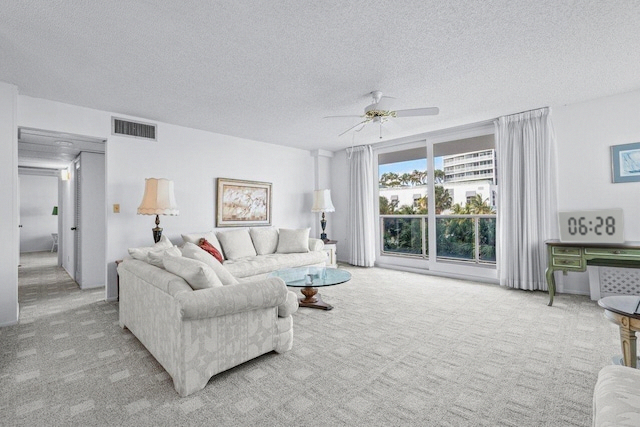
6:28
